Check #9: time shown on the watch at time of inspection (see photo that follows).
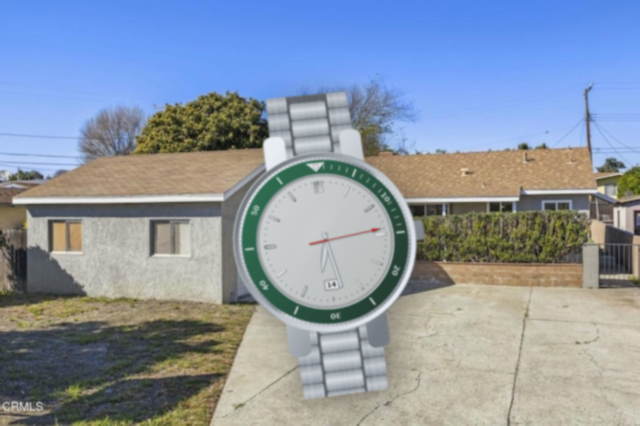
6:28:14
